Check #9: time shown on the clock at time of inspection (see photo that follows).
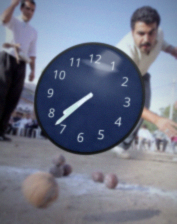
7:37
